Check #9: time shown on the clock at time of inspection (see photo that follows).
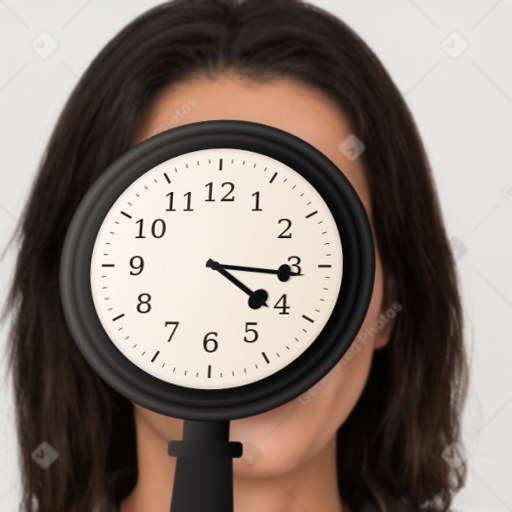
4:16
